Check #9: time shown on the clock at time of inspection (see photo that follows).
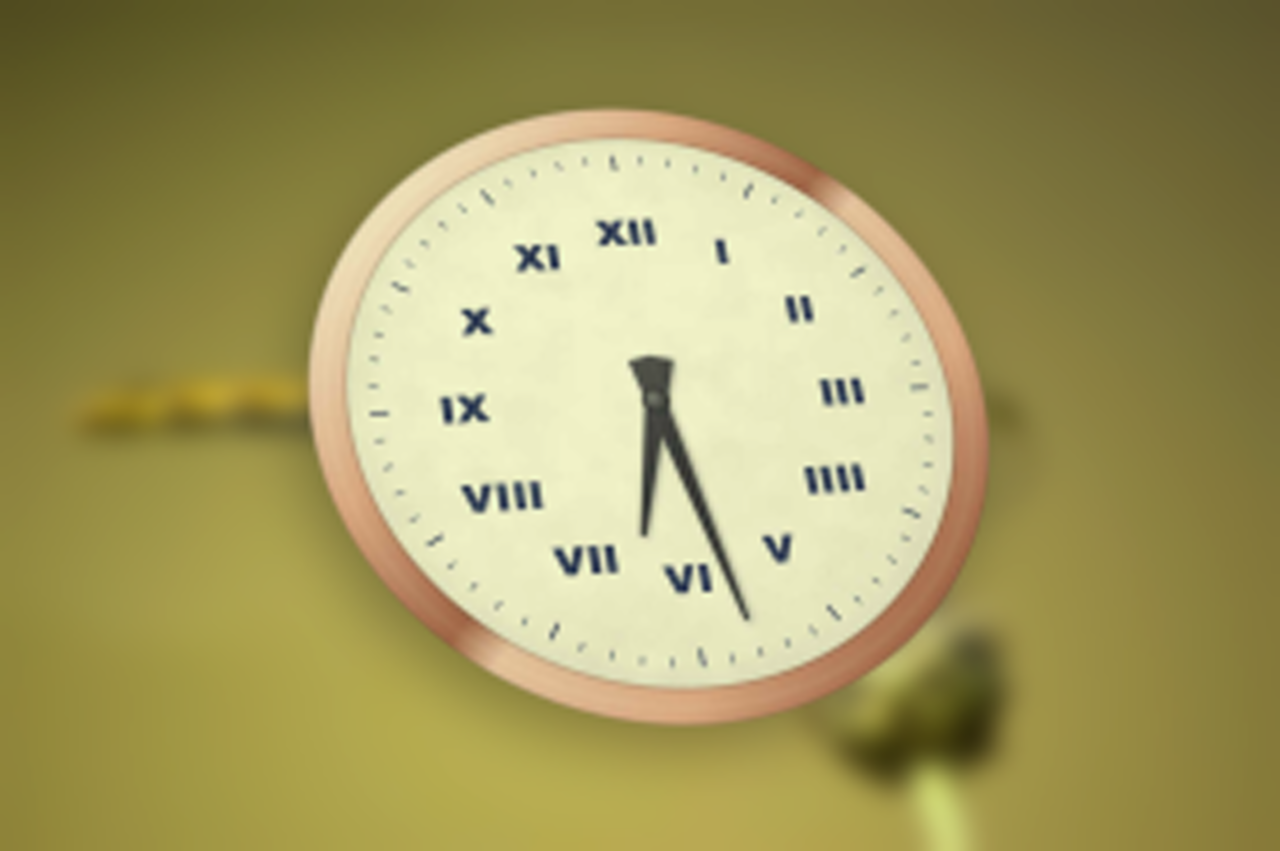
6:28
